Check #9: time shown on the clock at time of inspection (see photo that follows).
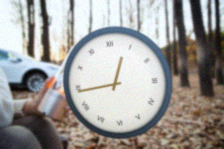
12:44
